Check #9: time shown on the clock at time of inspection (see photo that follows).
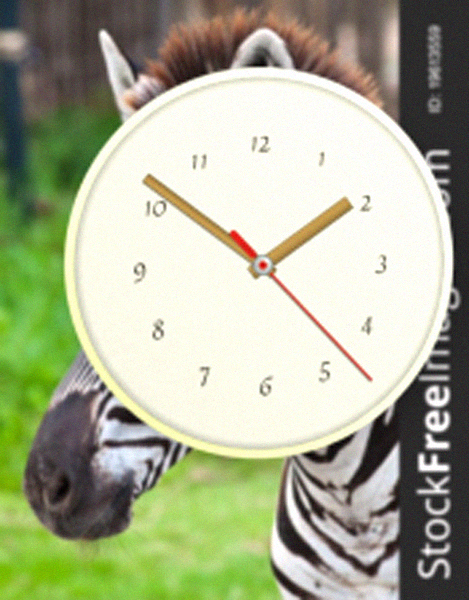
1:51:23
